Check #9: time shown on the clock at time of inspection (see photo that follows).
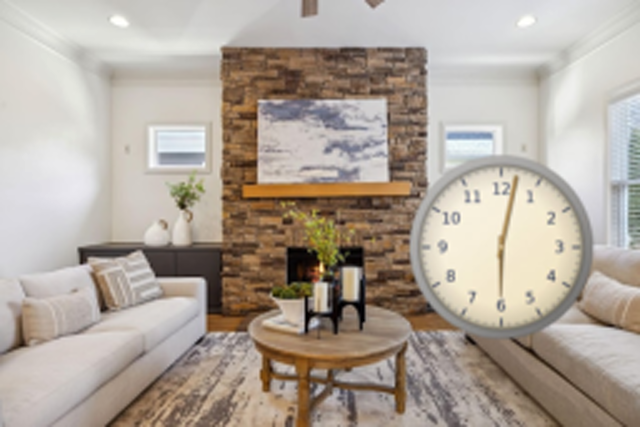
6:02
